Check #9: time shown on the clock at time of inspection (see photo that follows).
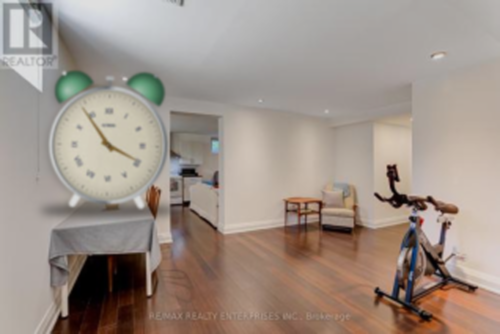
3:54
